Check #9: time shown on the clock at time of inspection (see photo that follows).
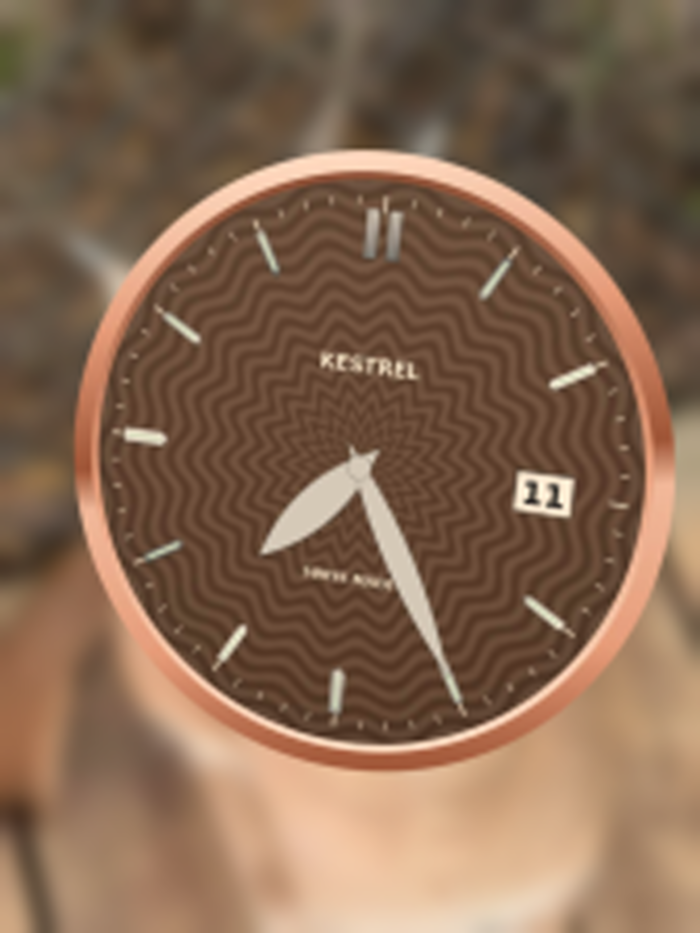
7:25
